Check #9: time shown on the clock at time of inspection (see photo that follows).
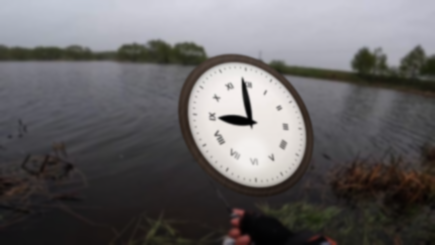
8:59
